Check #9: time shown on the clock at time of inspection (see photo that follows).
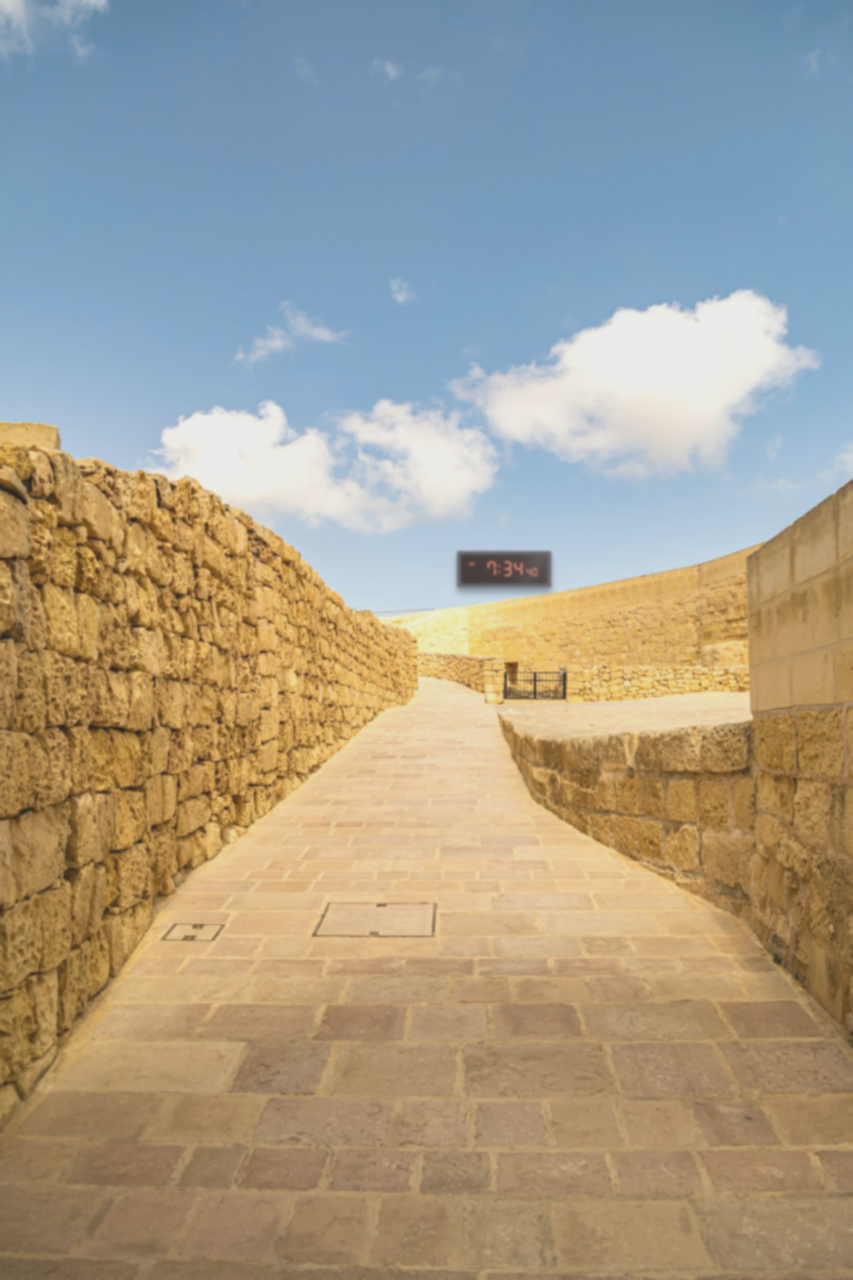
7:34
